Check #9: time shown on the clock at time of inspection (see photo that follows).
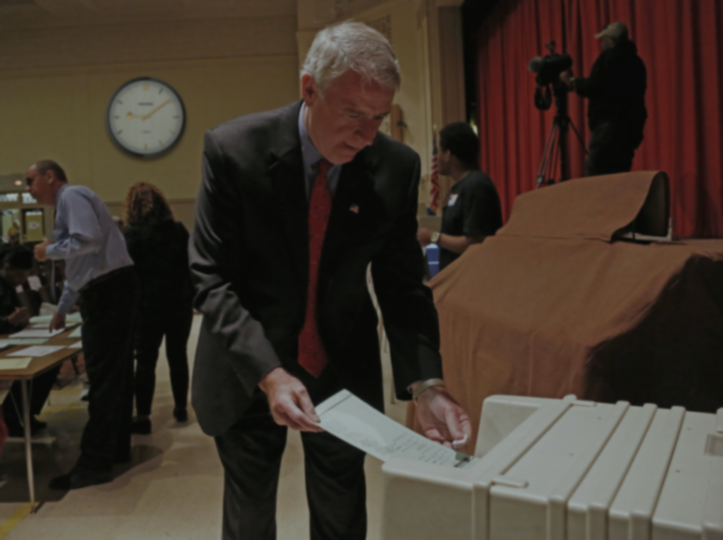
9:09
